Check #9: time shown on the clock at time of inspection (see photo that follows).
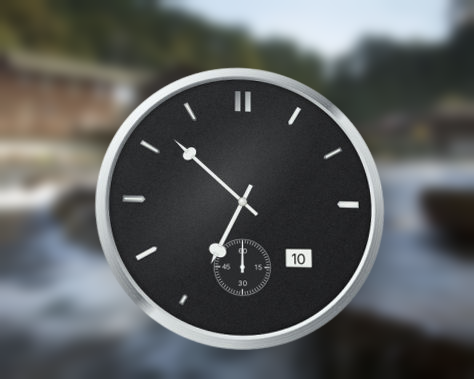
6:52
